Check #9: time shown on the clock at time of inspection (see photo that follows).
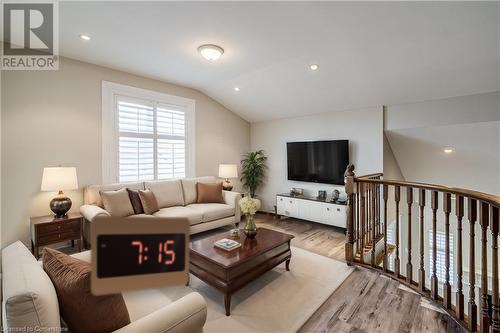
7:15
